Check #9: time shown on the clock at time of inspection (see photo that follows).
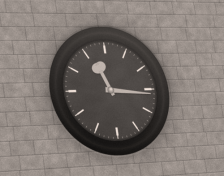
11:16
